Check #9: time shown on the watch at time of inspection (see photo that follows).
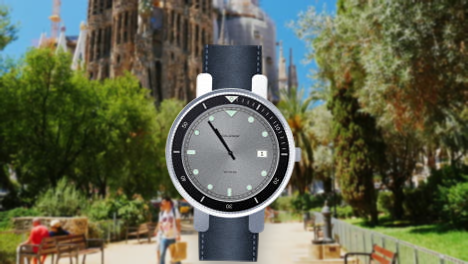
10:54
